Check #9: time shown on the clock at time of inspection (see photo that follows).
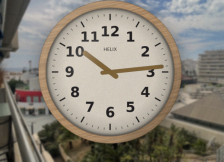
10:14
